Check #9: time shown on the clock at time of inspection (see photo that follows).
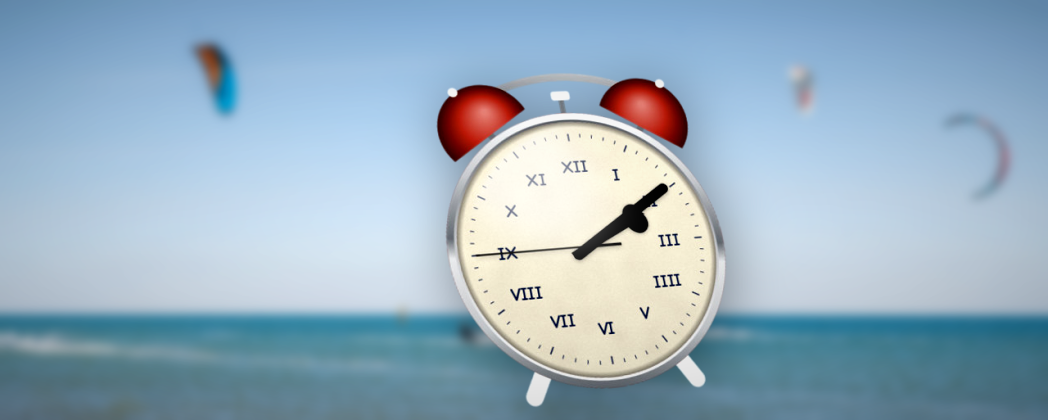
2:09:45
